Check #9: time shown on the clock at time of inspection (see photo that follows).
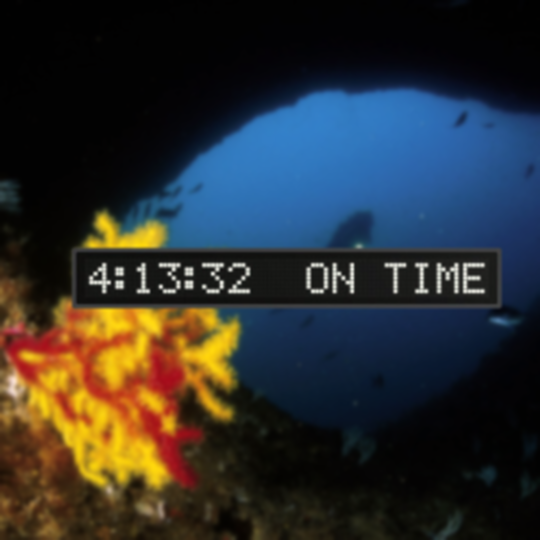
4:13:32
